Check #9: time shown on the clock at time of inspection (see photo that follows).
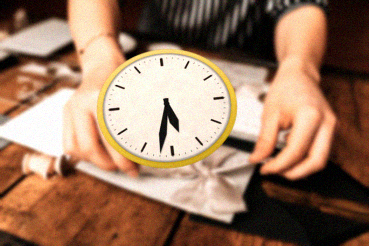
5:32
